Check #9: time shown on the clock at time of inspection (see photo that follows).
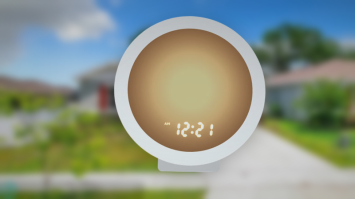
12:21
